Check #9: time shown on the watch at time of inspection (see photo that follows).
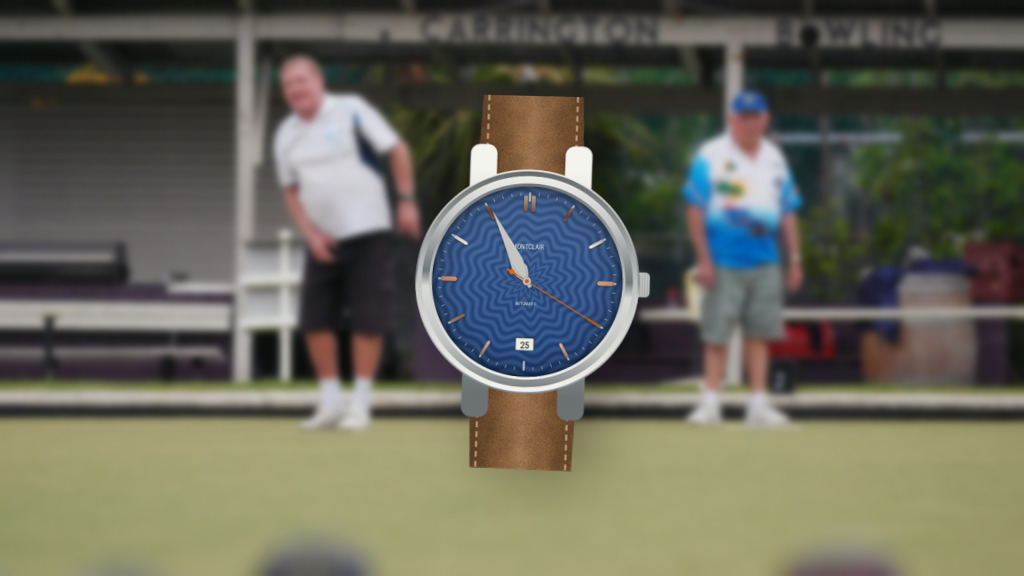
10:55:20
